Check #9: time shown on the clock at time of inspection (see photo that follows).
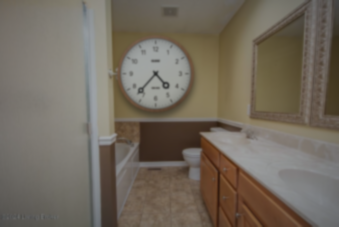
4:37
